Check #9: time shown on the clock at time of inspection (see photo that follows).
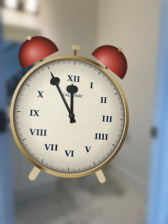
11:55
